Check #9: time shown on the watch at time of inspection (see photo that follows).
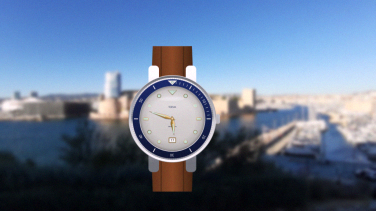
5:48
